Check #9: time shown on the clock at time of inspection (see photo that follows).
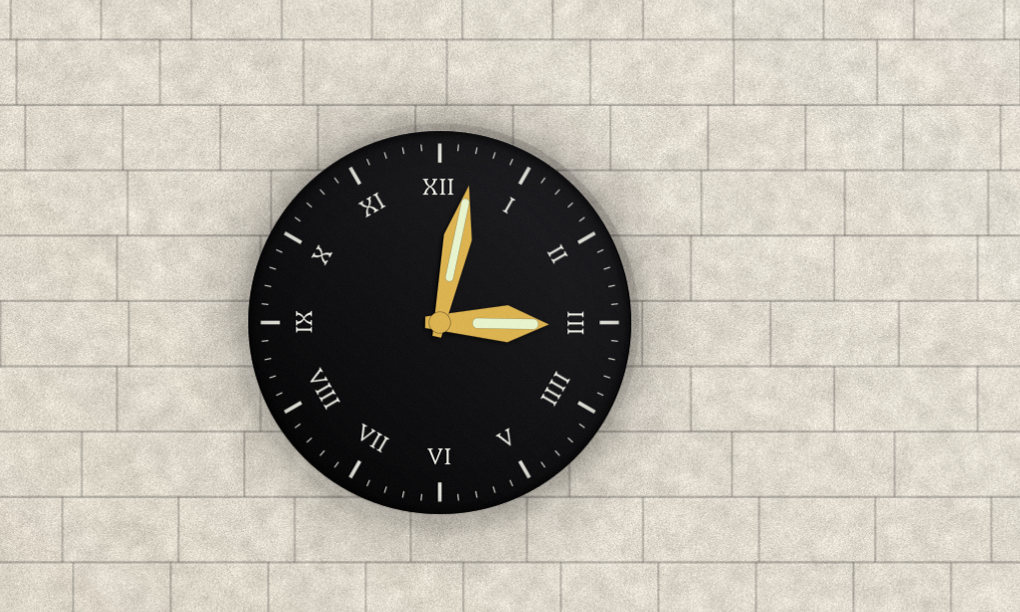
3:02
